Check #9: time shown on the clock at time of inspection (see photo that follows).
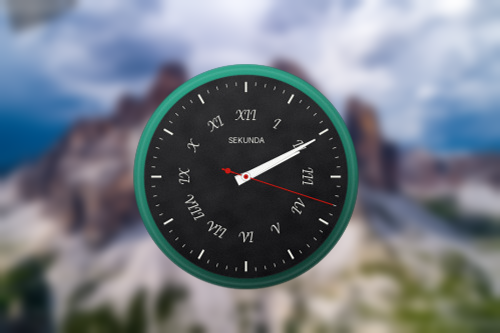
2:10:18
